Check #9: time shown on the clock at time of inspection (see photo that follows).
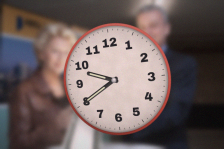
9:40
